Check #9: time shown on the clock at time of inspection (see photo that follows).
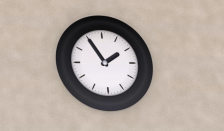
1:55
